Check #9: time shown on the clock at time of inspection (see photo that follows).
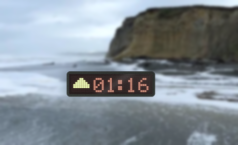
1:16
